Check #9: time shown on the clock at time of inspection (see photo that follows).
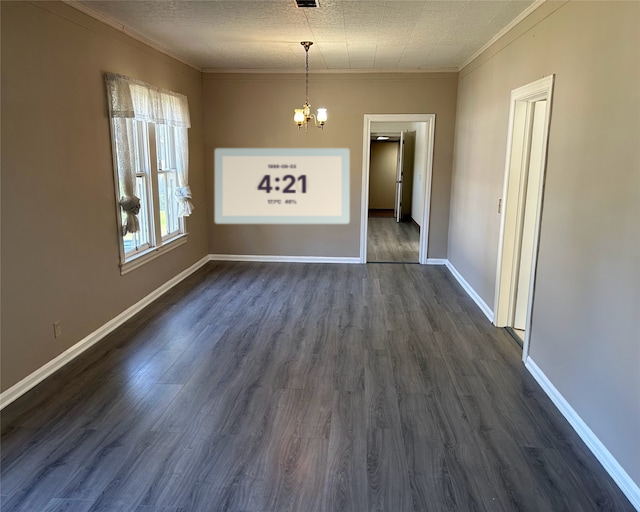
4:21
